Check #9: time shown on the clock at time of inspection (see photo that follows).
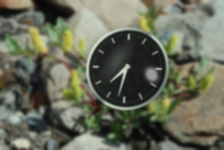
7:32
